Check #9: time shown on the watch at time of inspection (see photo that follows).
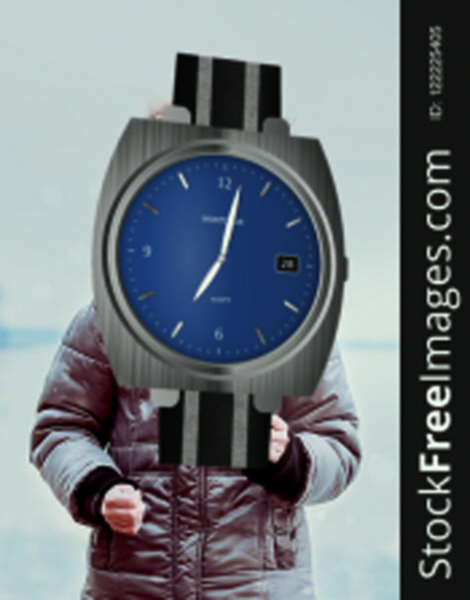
7:02
